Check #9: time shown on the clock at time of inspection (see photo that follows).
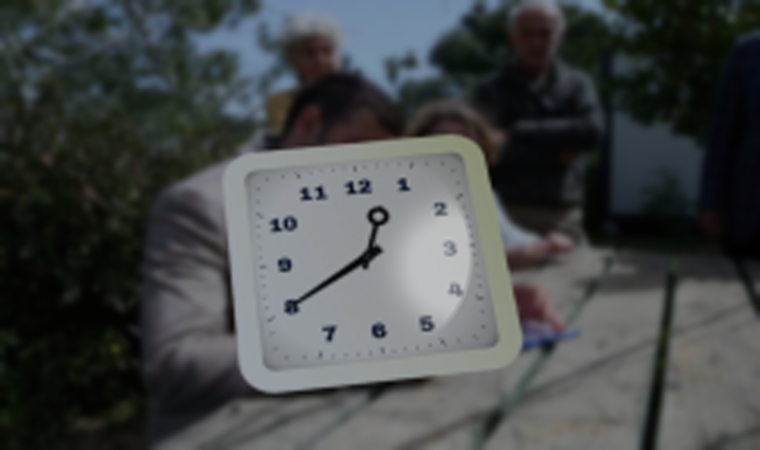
12:40
